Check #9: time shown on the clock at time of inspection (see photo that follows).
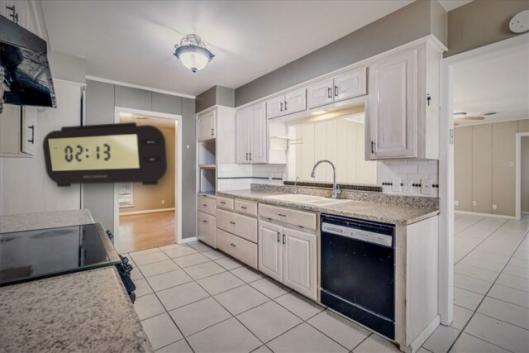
2:13
